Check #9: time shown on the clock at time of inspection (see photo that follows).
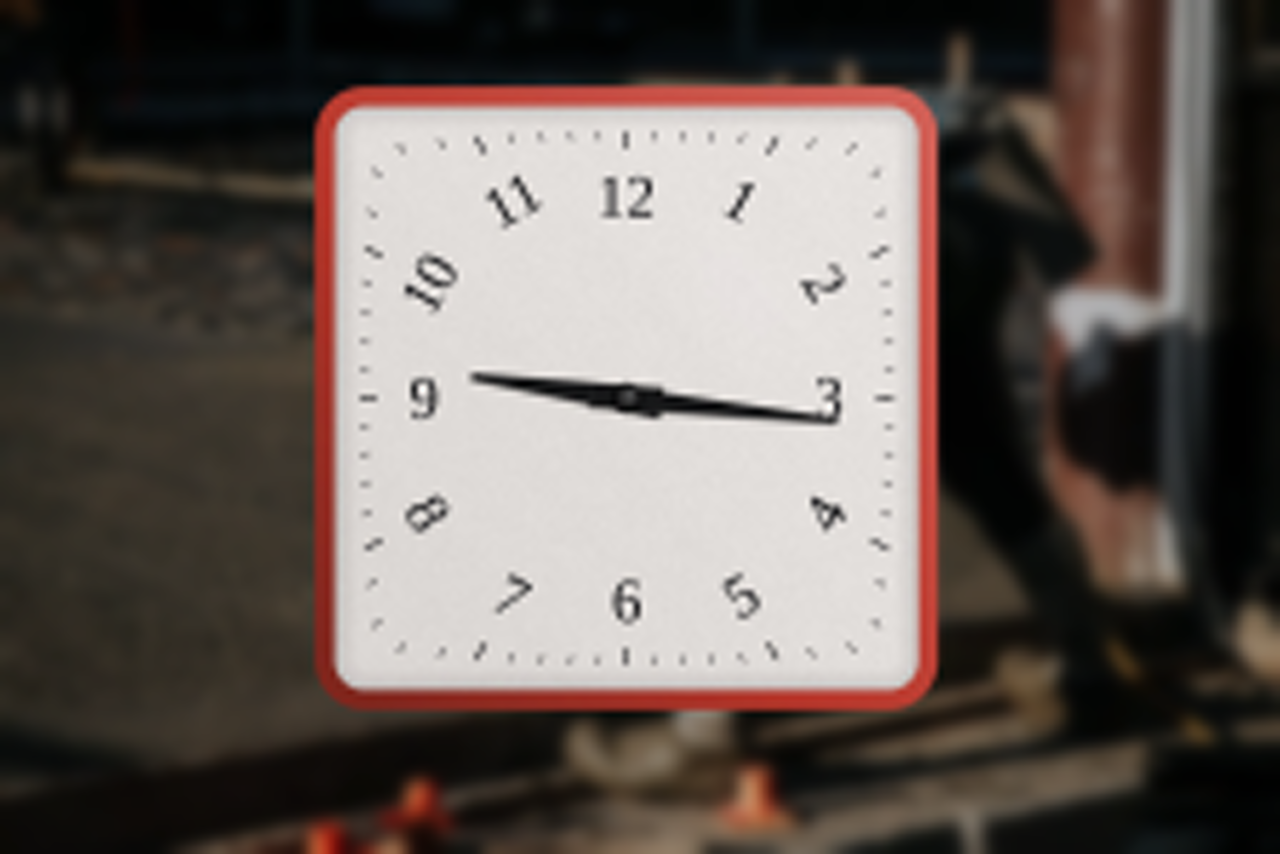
9:16
